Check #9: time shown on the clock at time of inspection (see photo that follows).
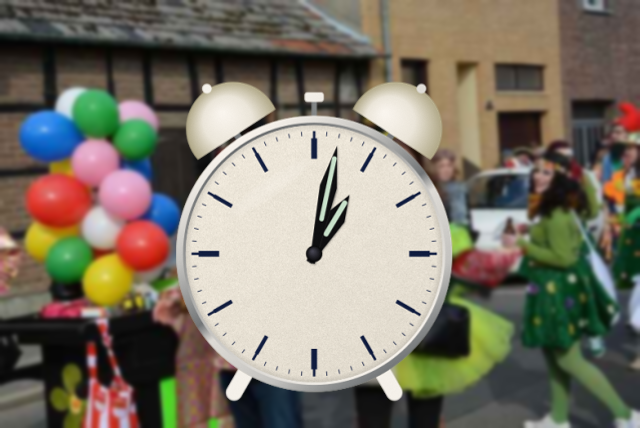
1:02
